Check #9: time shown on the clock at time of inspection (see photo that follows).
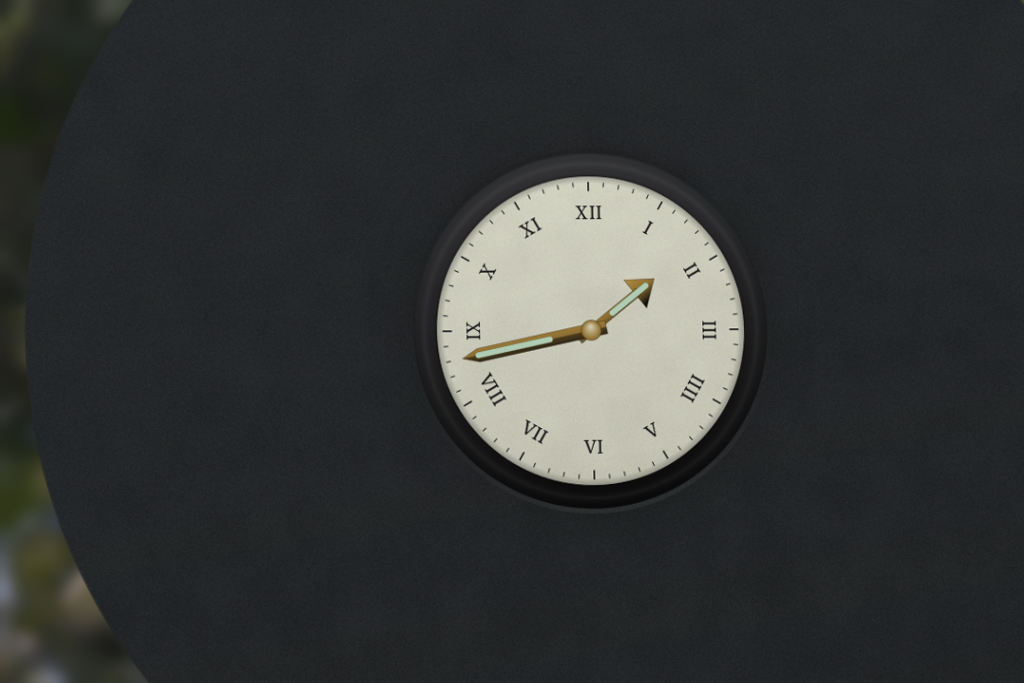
1:43
